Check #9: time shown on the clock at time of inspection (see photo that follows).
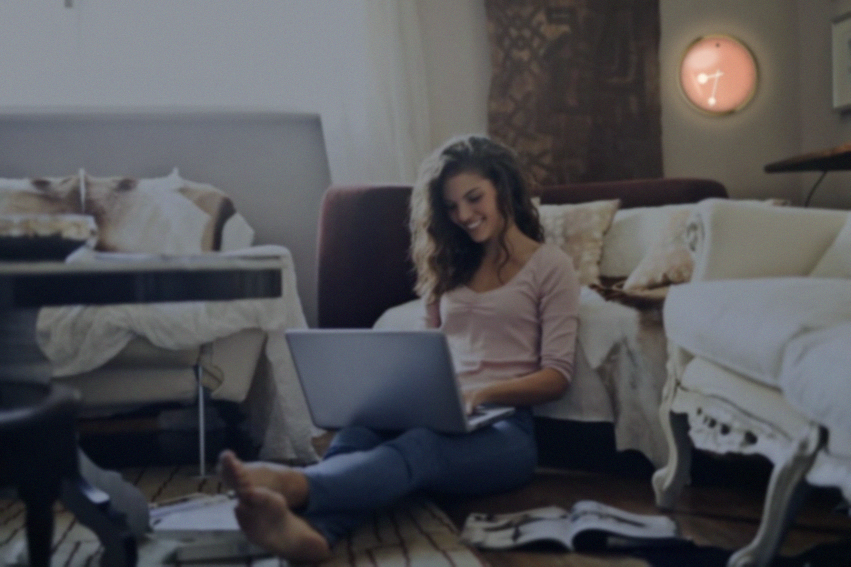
8:32
